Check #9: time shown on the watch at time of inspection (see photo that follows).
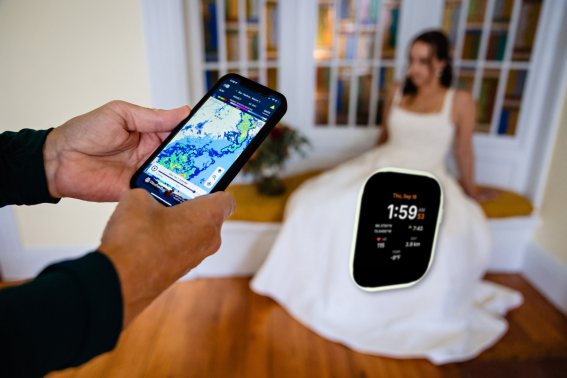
1:59
